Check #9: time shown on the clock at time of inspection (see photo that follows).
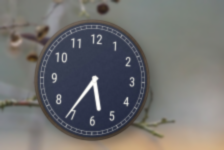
5:36
